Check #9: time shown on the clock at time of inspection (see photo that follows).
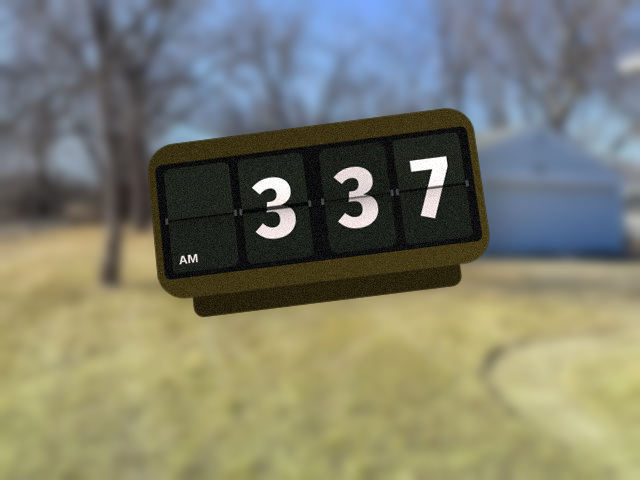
3:37
